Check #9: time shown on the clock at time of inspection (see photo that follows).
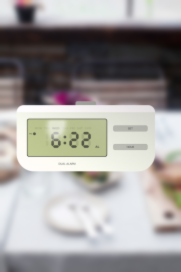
6:22
